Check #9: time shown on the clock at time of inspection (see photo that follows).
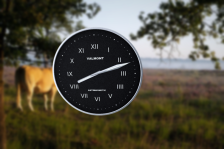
8:12
